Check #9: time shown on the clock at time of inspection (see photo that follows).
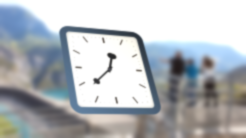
12:38
